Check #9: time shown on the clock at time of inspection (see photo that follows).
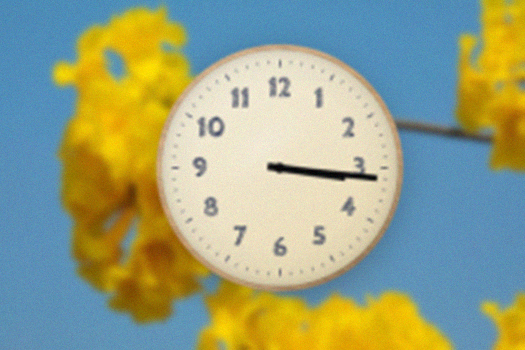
3:16
